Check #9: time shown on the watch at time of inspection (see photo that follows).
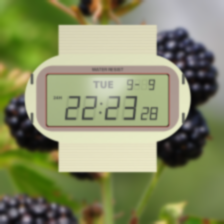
22:23:28
